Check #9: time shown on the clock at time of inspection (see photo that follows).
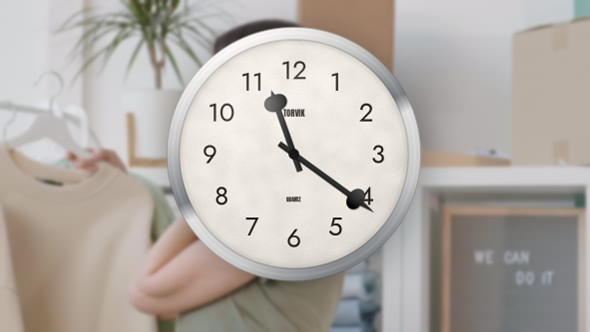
11:21
